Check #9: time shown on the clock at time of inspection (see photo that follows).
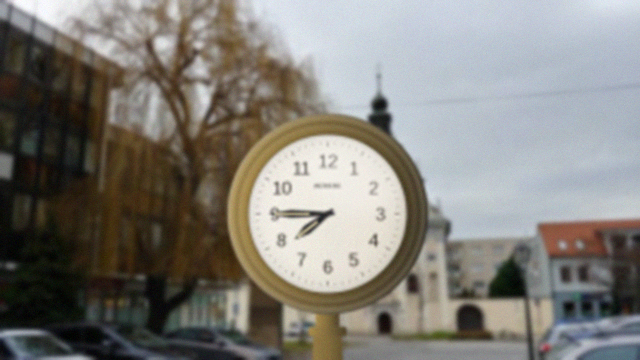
7:45
